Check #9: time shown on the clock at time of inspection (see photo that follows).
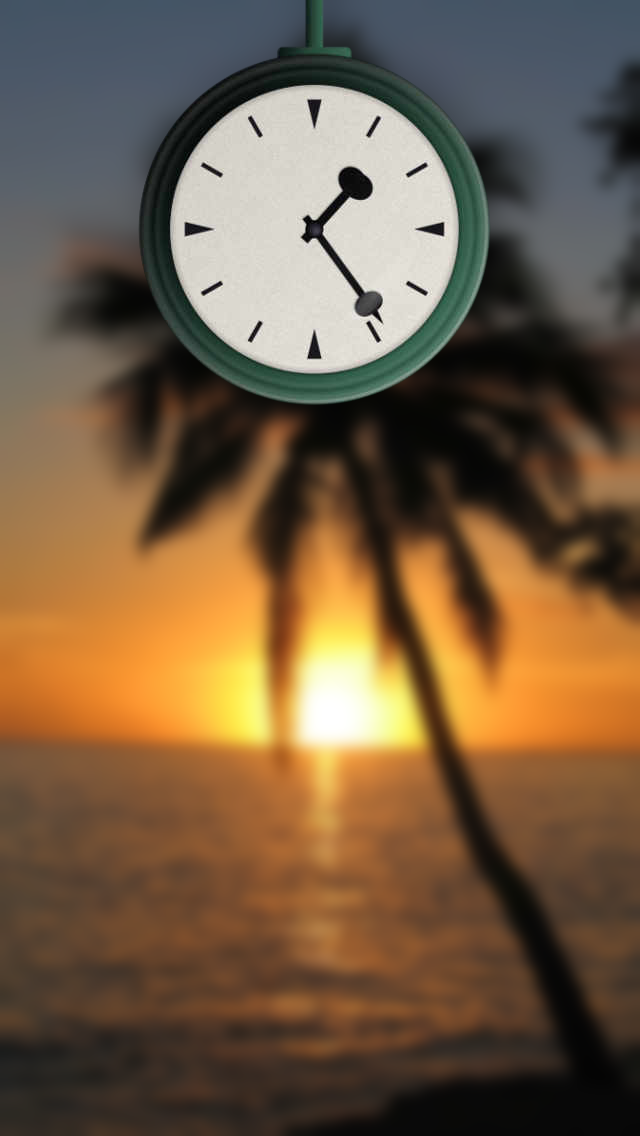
1:24
